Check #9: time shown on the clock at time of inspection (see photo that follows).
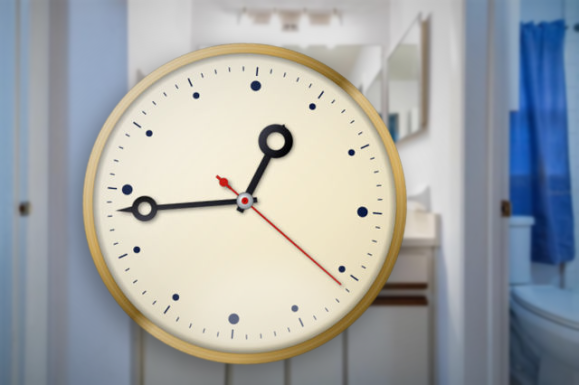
12:43:21
